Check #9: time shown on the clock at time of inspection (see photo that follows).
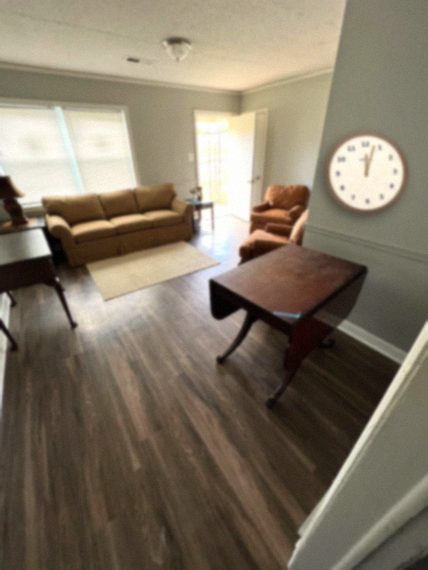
12:03
